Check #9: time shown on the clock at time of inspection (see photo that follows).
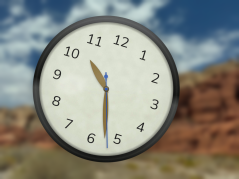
10:27:27
